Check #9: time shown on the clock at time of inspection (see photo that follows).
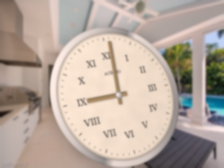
9:01
